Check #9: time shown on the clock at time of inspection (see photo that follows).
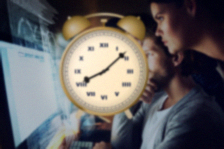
8:08
